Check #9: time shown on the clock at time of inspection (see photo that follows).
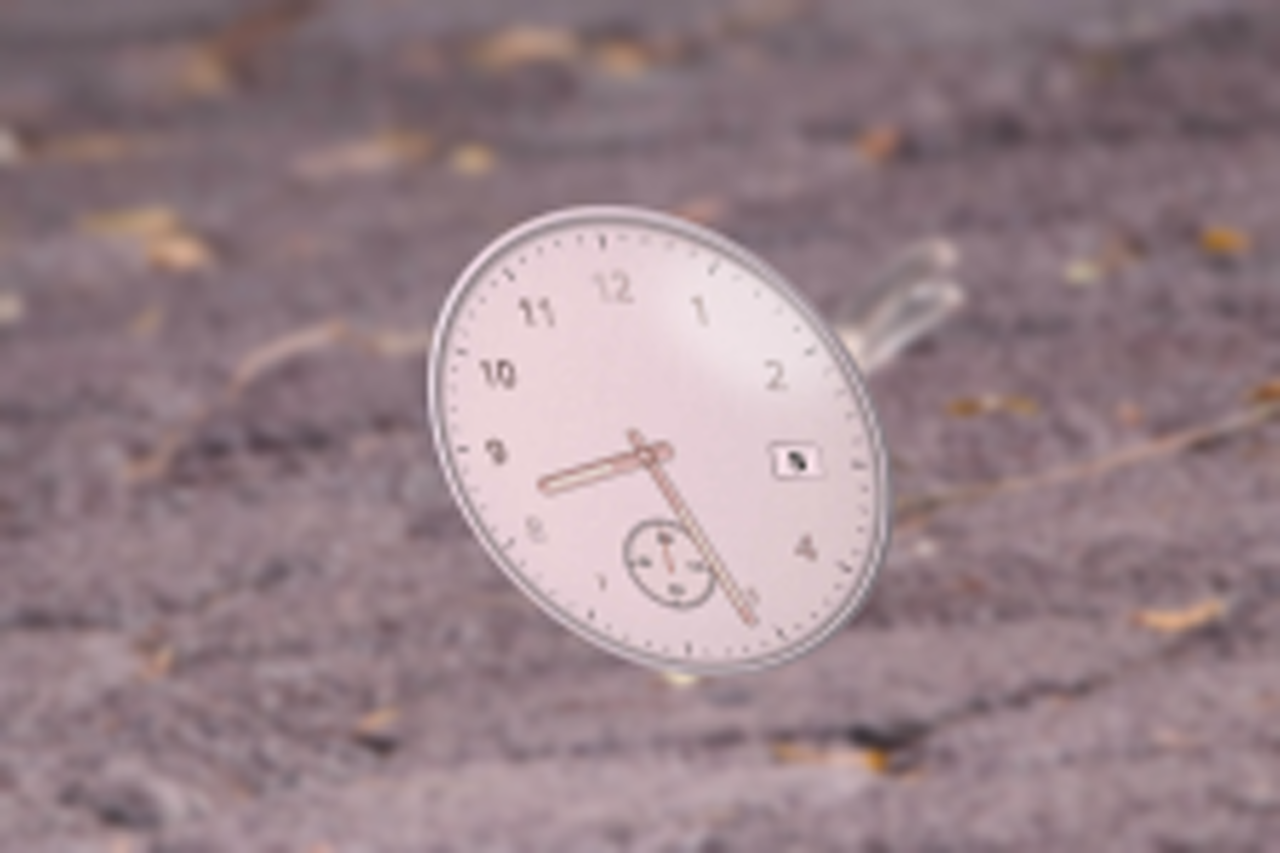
8:26
